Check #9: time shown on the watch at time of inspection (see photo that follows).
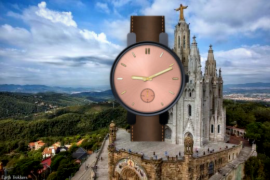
9:11
